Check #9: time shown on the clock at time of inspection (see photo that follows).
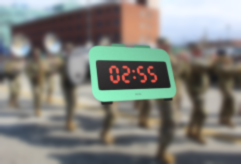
2:55
